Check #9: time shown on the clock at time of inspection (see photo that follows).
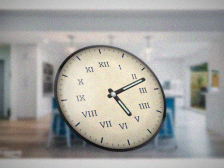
5:12
